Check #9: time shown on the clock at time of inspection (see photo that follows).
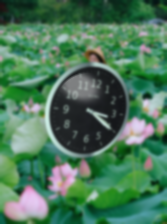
3:20
